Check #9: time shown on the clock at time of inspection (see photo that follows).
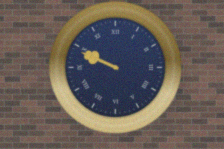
9:49
